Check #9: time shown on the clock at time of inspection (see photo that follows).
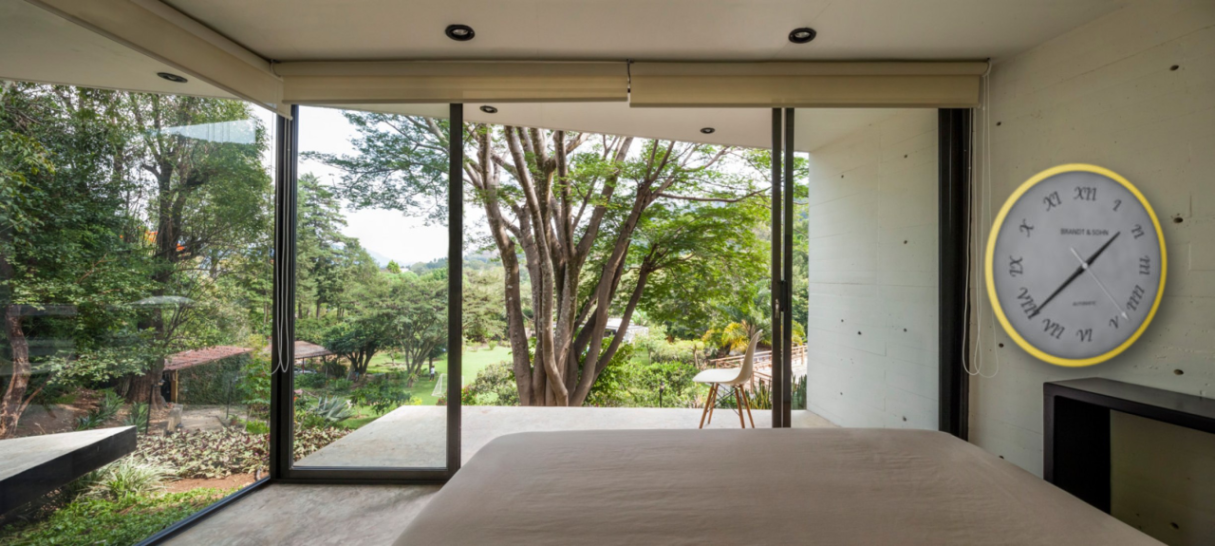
1:38:23
